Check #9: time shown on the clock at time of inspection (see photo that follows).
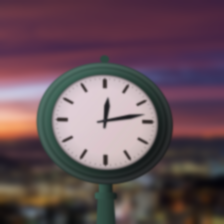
12:13
